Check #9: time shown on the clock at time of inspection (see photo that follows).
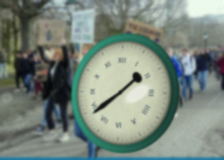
1:39
